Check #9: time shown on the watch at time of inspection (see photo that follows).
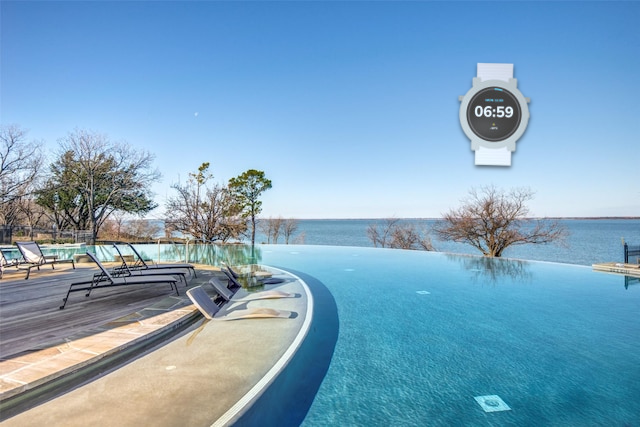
6:59
